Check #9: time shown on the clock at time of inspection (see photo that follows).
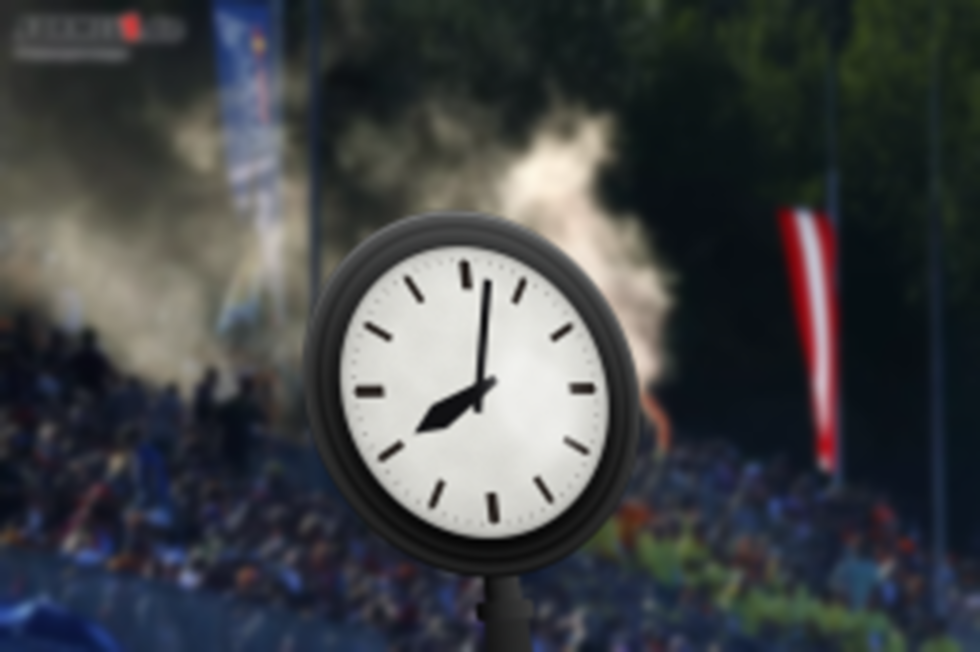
8:02
